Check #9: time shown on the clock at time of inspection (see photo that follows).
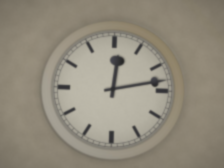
12:13
